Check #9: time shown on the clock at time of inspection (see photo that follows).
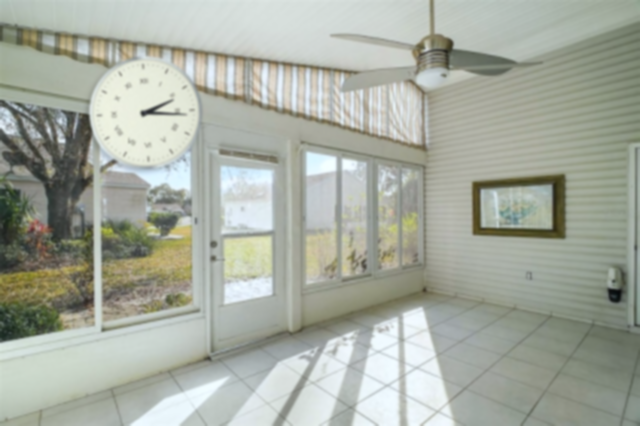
2:16
